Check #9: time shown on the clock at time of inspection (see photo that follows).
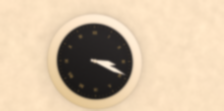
3:19
